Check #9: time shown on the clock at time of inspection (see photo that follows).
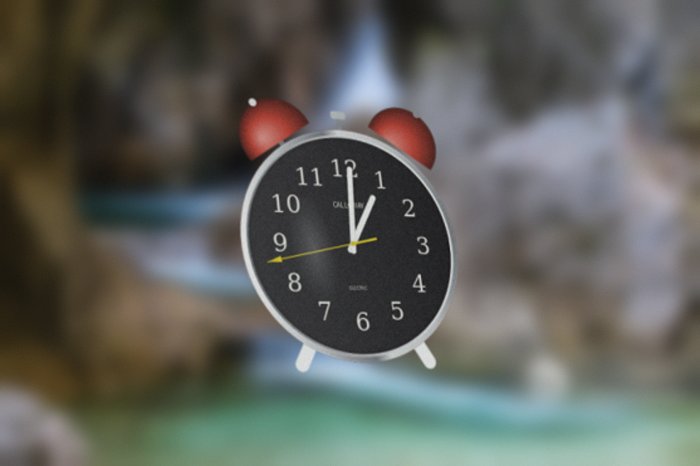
1:00:43
